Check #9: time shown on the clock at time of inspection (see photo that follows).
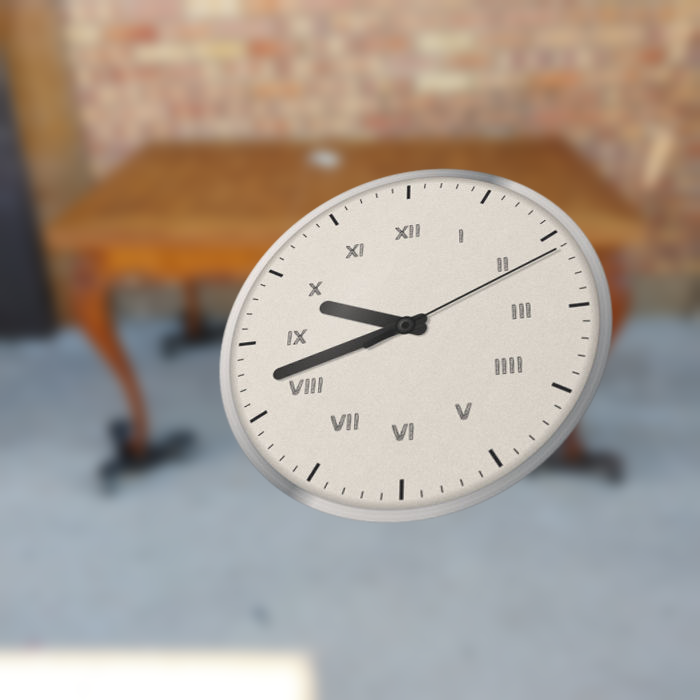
9:42:11
